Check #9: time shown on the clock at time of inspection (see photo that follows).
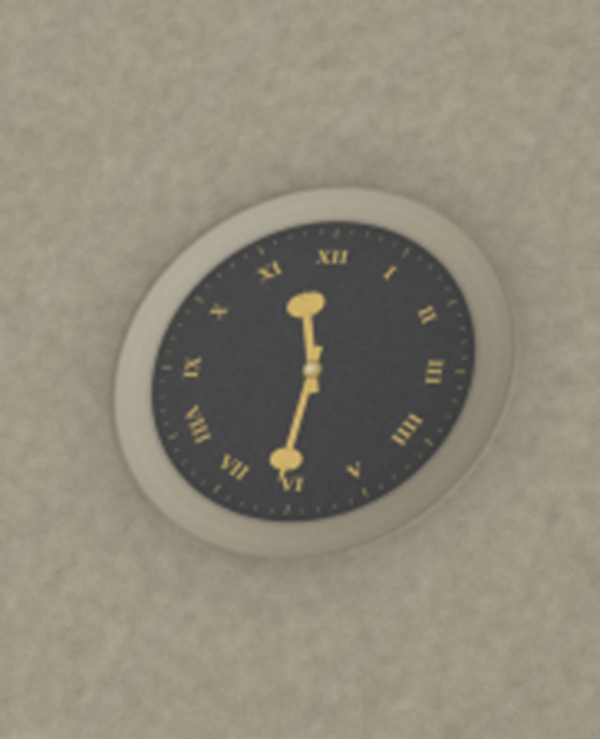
11:31
